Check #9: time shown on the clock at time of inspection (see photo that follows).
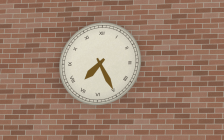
7:25
